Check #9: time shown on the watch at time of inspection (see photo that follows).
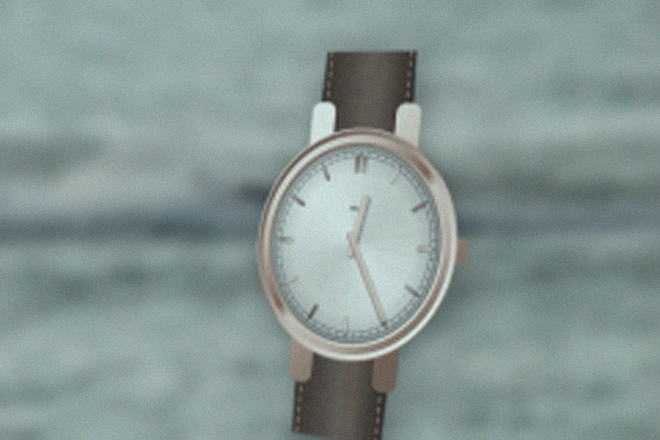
12:25
